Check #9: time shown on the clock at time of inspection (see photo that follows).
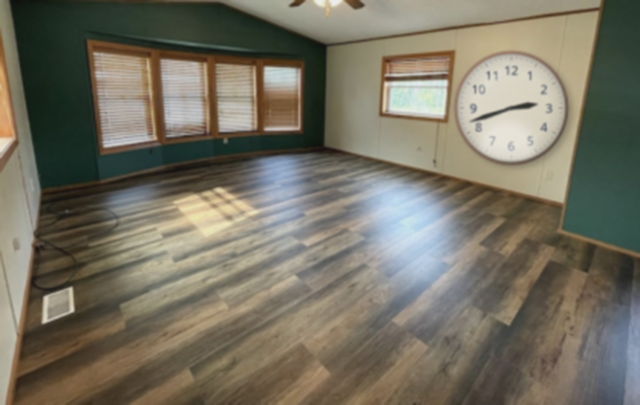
2:42
